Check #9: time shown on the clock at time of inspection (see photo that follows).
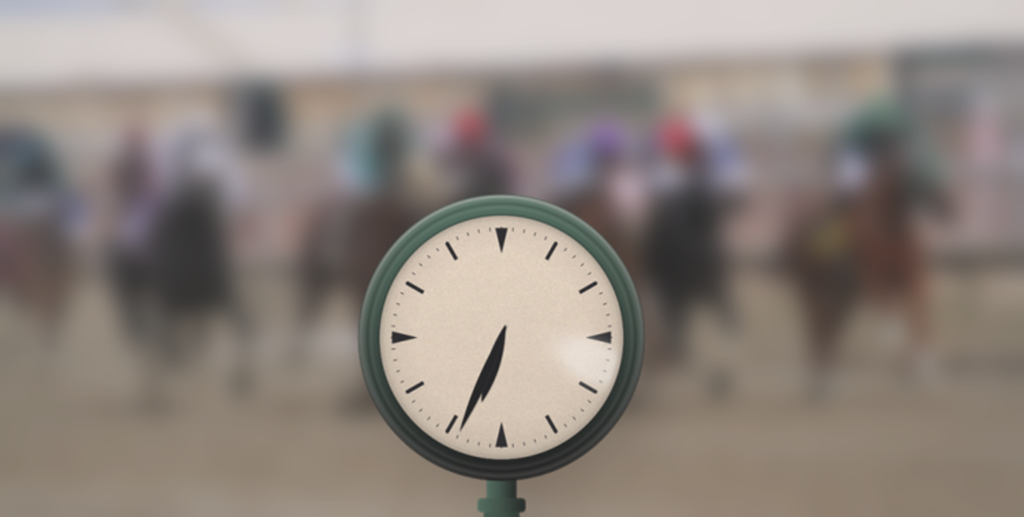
6:34
